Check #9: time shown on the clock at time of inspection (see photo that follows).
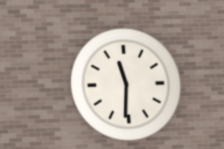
11:31
